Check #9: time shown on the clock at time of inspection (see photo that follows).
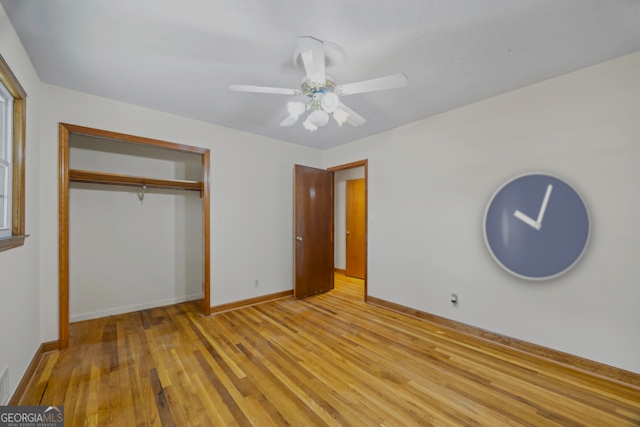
10:03
